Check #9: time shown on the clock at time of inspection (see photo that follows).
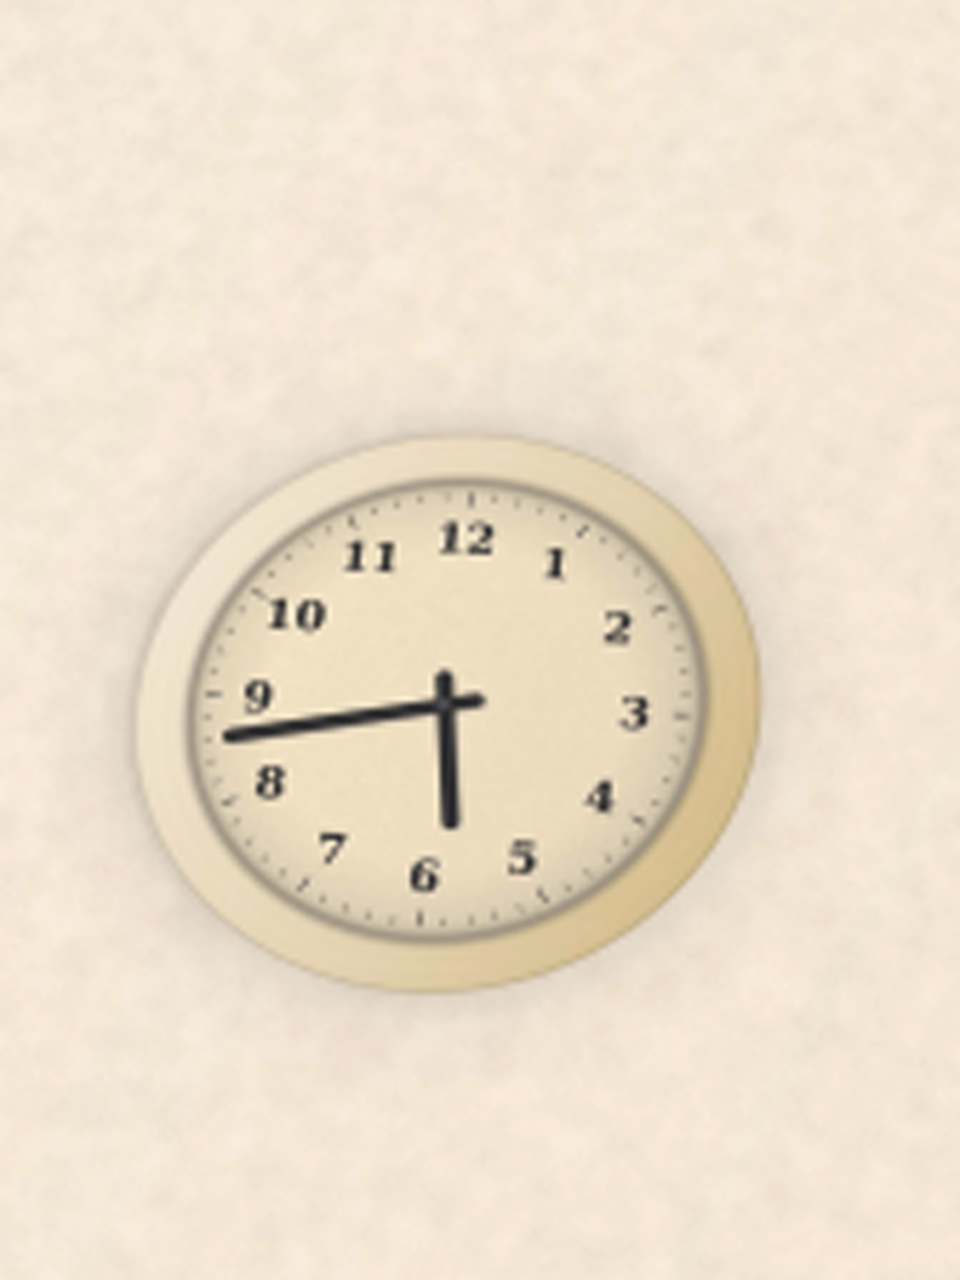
5:43
